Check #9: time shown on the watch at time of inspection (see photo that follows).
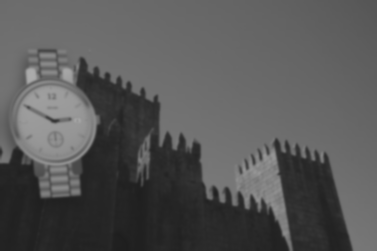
2:50
